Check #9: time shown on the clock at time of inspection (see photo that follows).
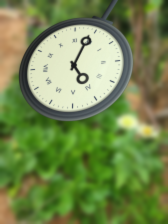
3:59
